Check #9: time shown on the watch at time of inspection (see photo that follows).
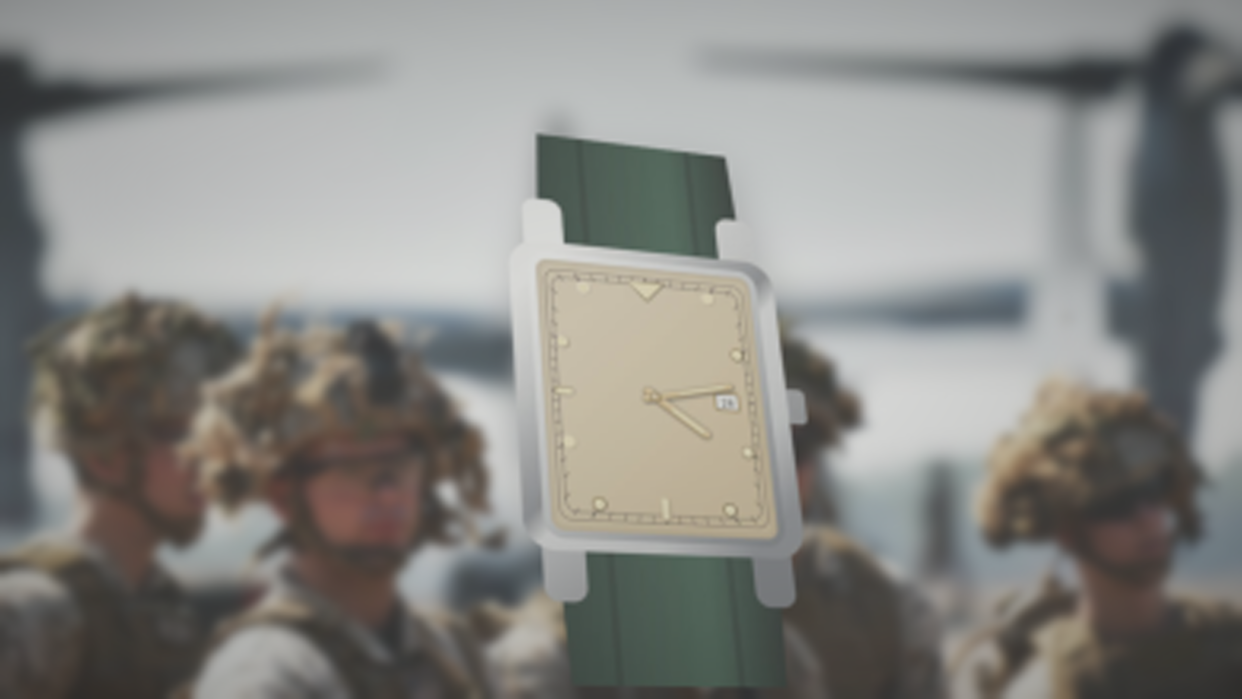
4:13
